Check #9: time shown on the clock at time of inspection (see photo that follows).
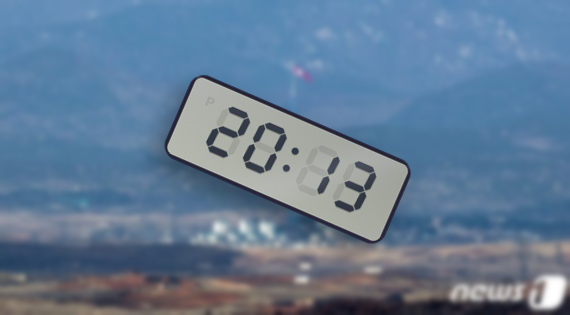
20:13
